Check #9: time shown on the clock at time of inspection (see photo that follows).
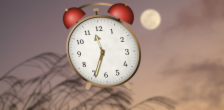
11:34
